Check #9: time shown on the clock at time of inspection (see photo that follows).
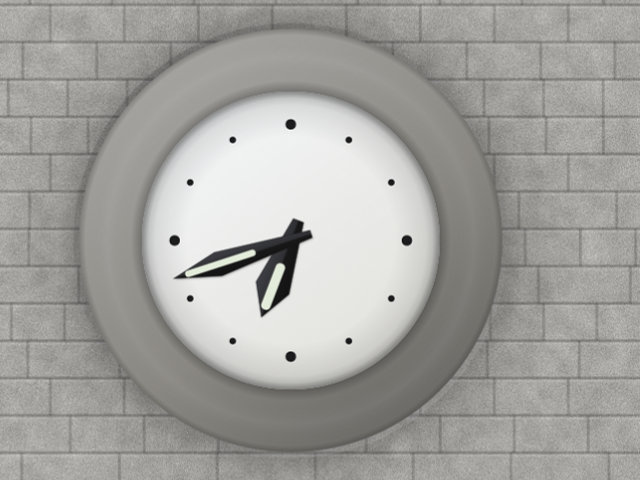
6:42
